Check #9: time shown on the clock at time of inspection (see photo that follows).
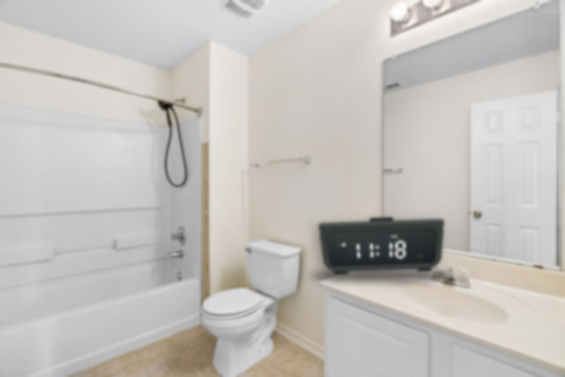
11:18
